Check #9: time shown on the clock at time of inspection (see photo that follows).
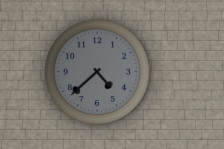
4:38
